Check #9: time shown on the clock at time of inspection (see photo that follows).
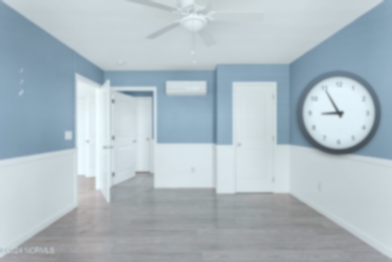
8:55
